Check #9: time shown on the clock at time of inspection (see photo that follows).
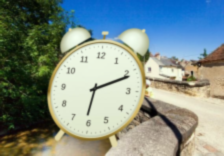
6:11
